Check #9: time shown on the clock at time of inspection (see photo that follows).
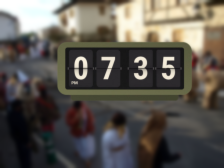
7:35
